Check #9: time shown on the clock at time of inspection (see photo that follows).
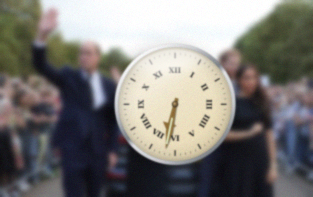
6:32
